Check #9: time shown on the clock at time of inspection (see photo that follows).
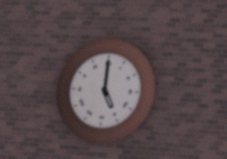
5:00
